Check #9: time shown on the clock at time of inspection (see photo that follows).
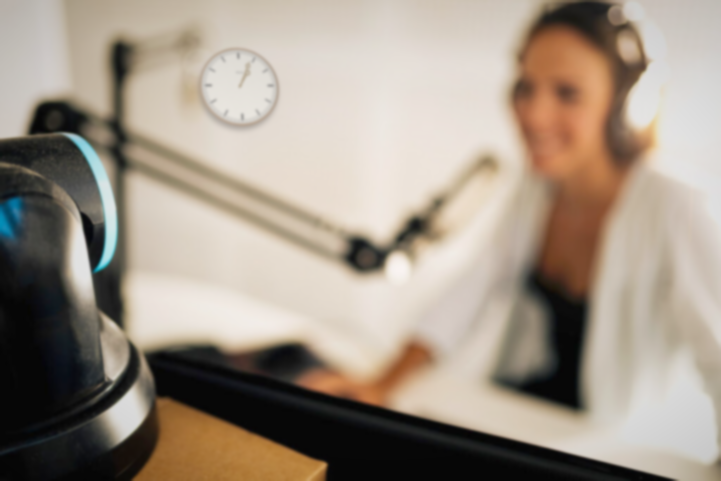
1:04
